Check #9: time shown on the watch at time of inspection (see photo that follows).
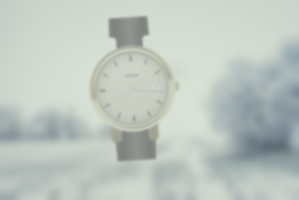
8:16
